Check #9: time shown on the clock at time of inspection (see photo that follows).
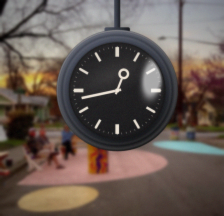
12:43
